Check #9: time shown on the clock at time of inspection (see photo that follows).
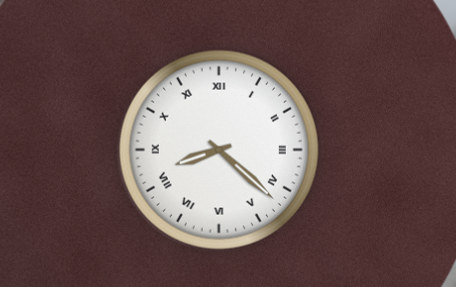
8:22
